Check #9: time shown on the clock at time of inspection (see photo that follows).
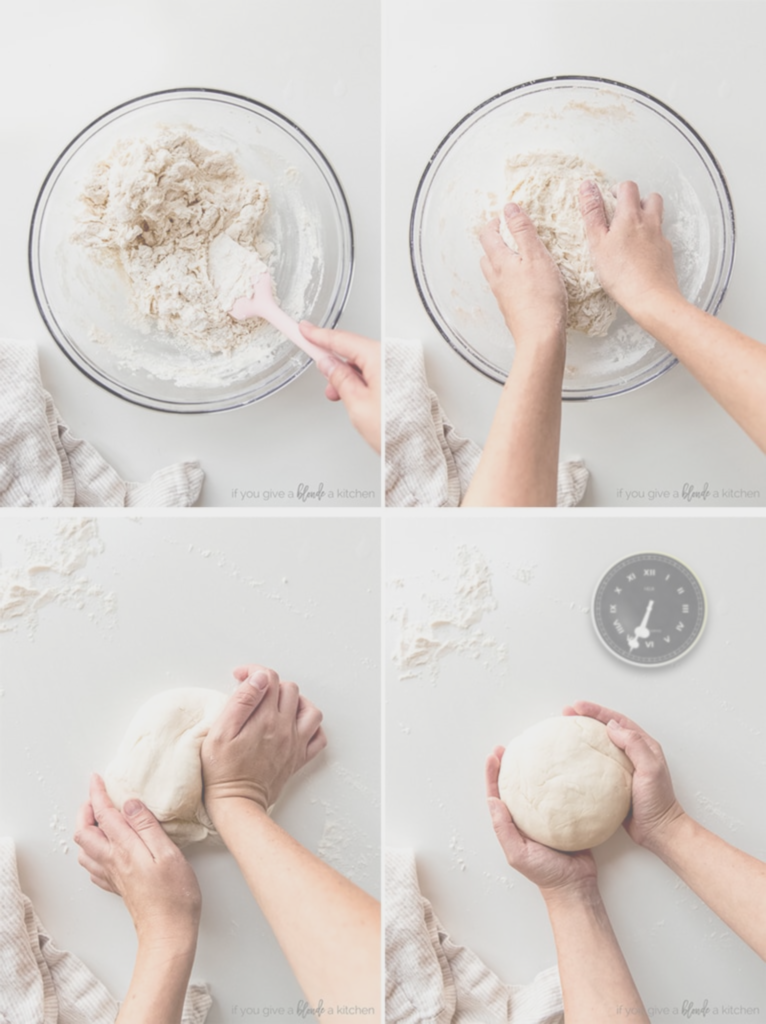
6:34
